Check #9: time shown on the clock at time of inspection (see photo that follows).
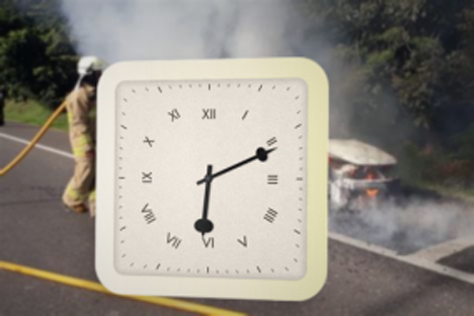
6:11
